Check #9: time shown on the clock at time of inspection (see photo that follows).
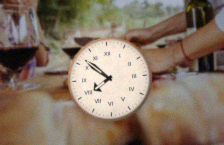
7:52
